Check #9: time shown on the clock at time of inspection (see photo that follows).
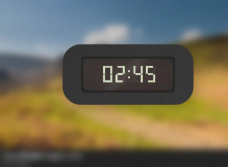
2:45
